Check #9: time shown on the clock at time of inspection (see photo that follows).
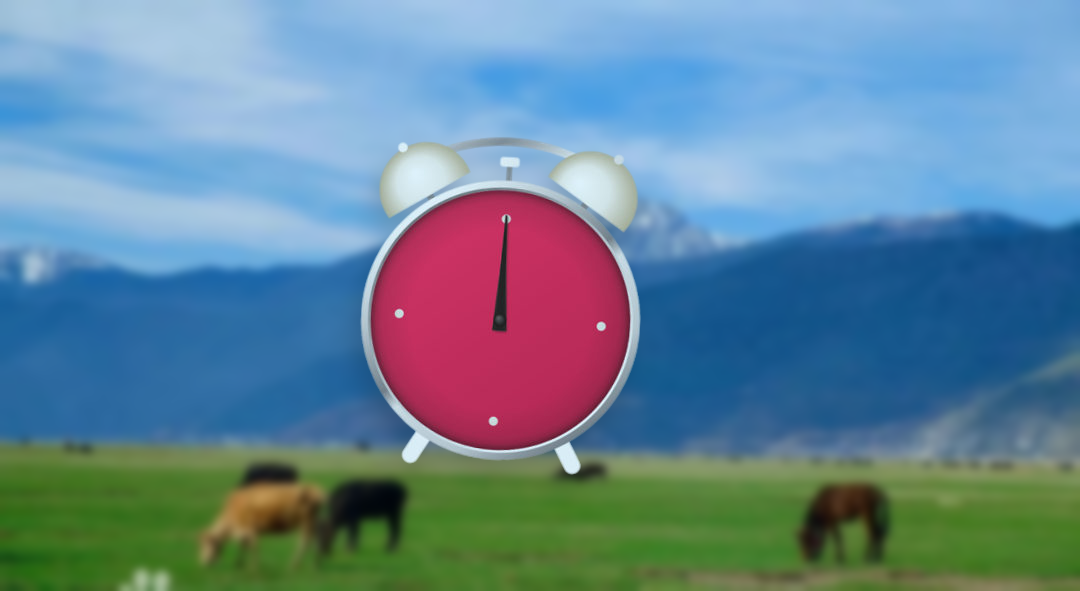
12:00
